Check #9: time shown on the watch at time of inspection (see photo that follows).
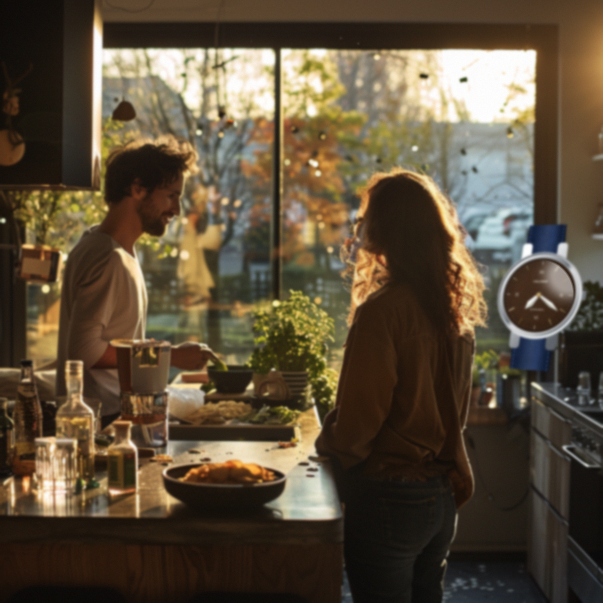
7:21
